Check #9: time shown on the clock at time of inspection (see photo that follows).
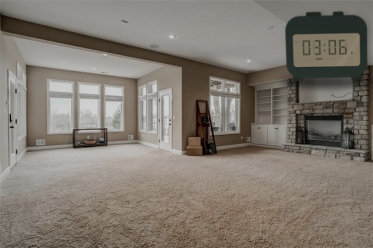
3:06
